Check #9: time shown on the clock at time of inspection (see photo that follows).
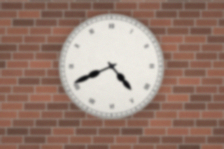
4:41
